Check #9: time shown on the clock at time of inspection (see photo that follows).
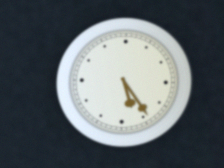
5:24
